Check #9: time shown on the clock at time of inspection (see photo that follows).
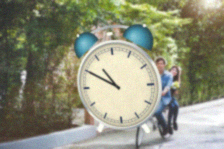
10:50
